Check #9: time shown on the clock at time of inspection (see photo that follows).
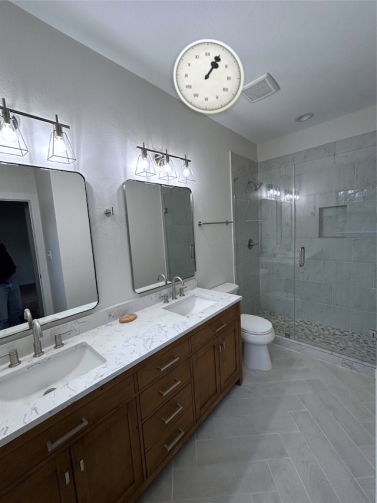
1:05
